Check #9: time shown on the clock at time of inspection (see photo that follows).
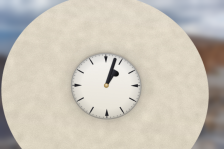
1:03
